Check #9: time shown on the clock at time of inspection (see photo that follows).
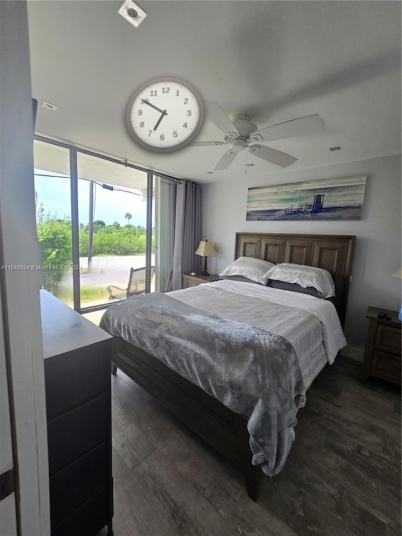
6:50
